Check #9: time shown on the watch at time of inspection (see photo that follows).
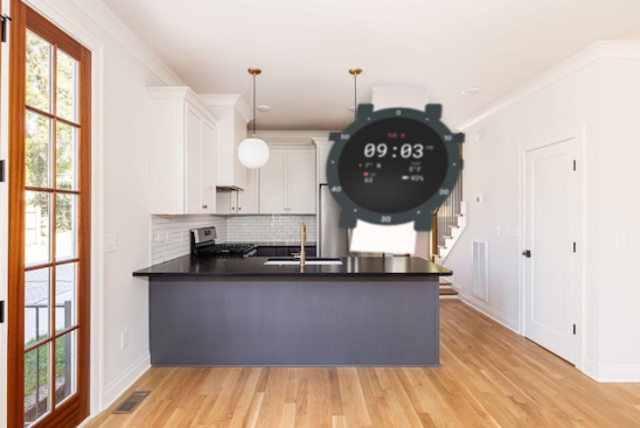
9:03
